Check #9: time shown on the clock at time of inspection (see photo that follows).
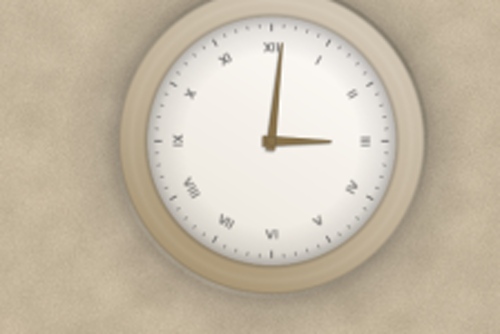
3:01
